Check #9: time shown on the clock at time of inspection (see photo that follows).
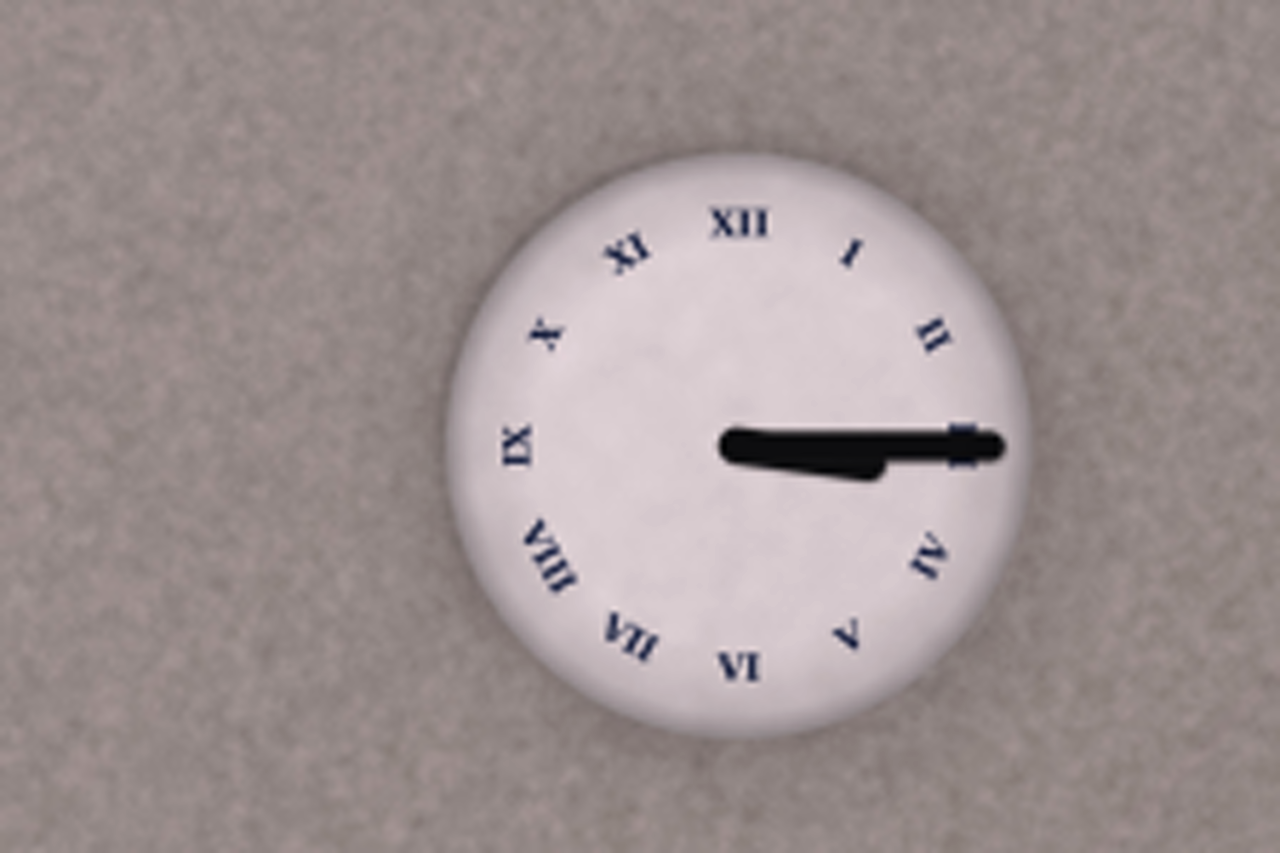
3:15
